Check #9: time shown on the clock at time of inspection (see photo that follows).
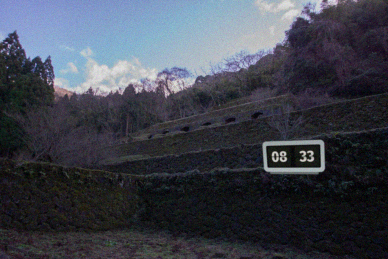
8:33
